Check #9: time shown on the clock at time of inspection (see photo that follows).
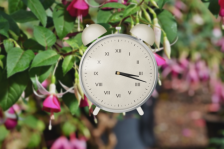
3:18
